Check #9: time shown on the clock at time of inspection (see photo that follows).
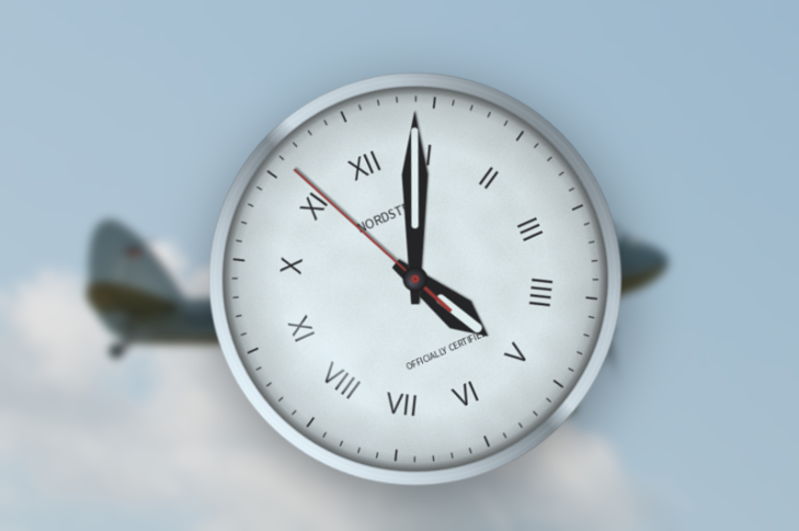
5:03:56
